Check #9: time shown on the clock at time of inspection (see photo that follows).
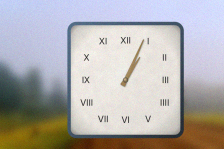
1:04
